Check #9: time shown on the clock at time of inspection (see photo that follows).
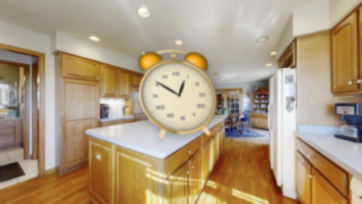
12:51
